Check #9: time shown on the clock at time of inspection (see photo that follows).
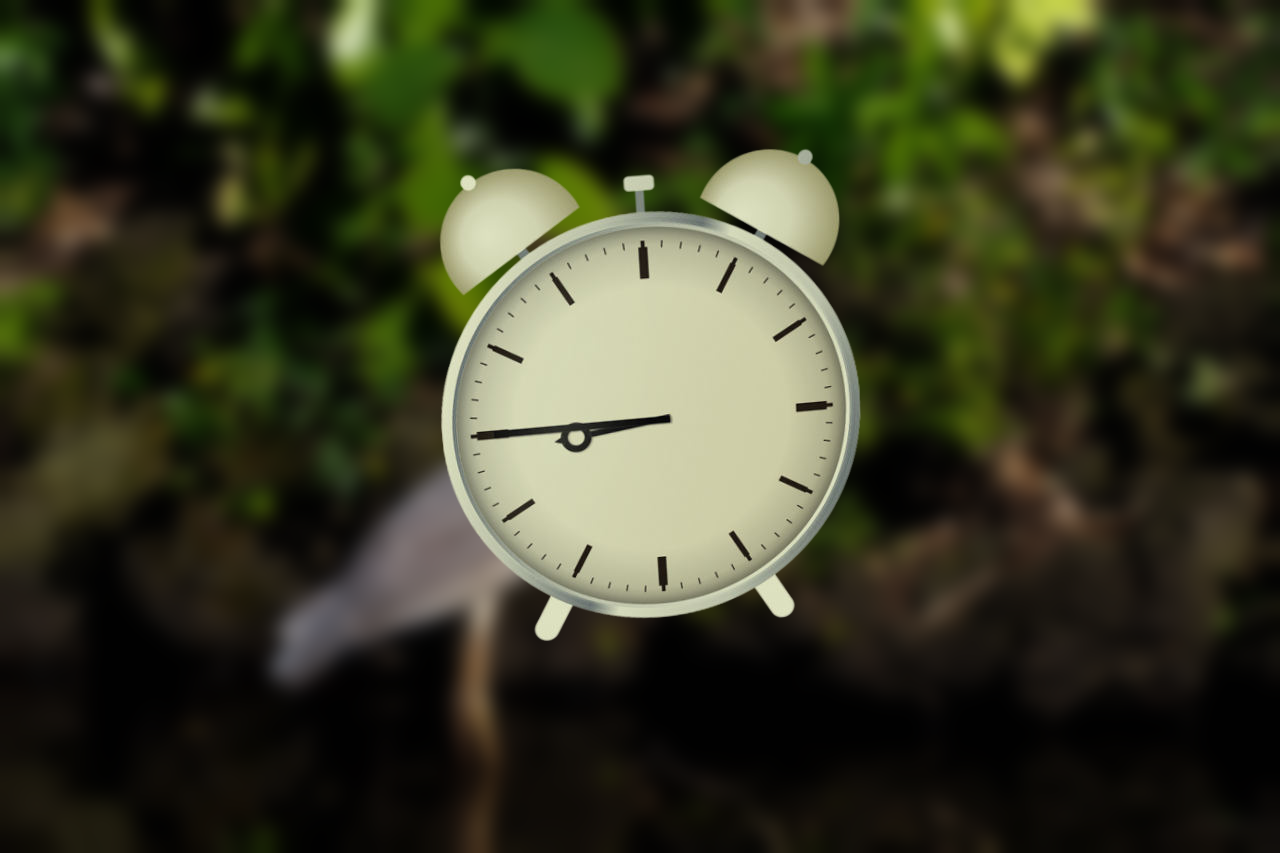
8:45
